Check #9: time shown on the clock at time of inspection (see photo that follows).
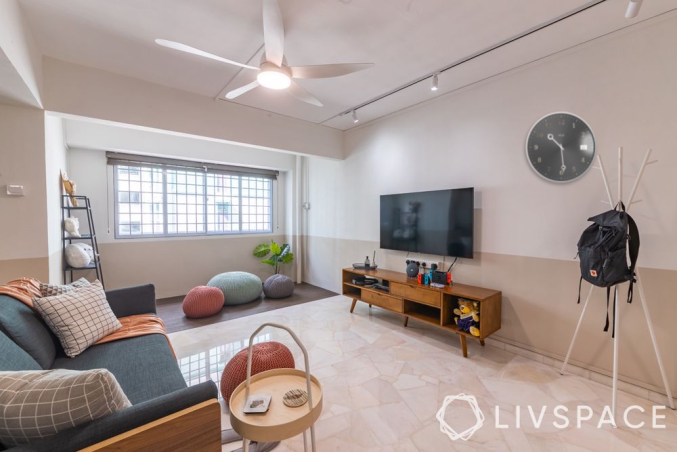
10:29
